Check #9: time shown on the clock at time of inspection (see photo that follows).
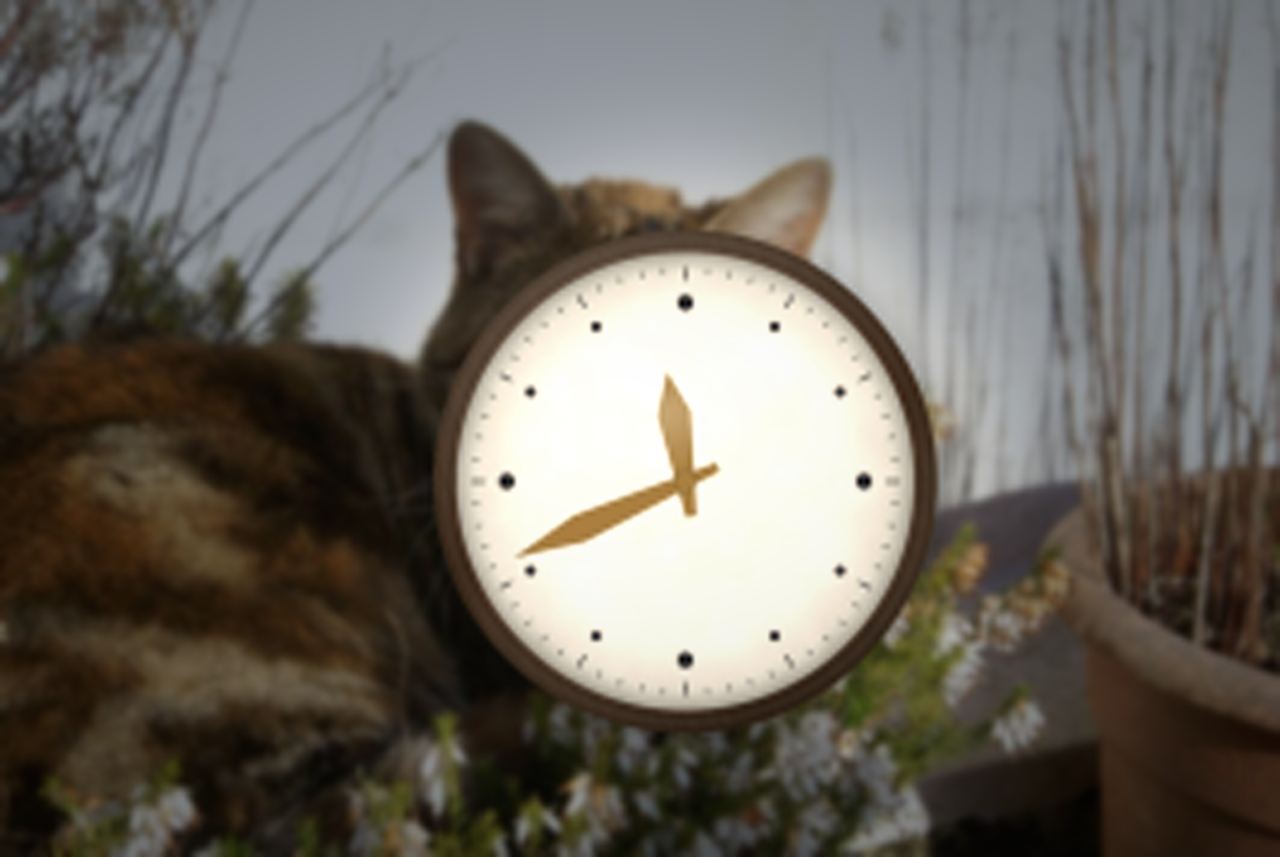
11:41
